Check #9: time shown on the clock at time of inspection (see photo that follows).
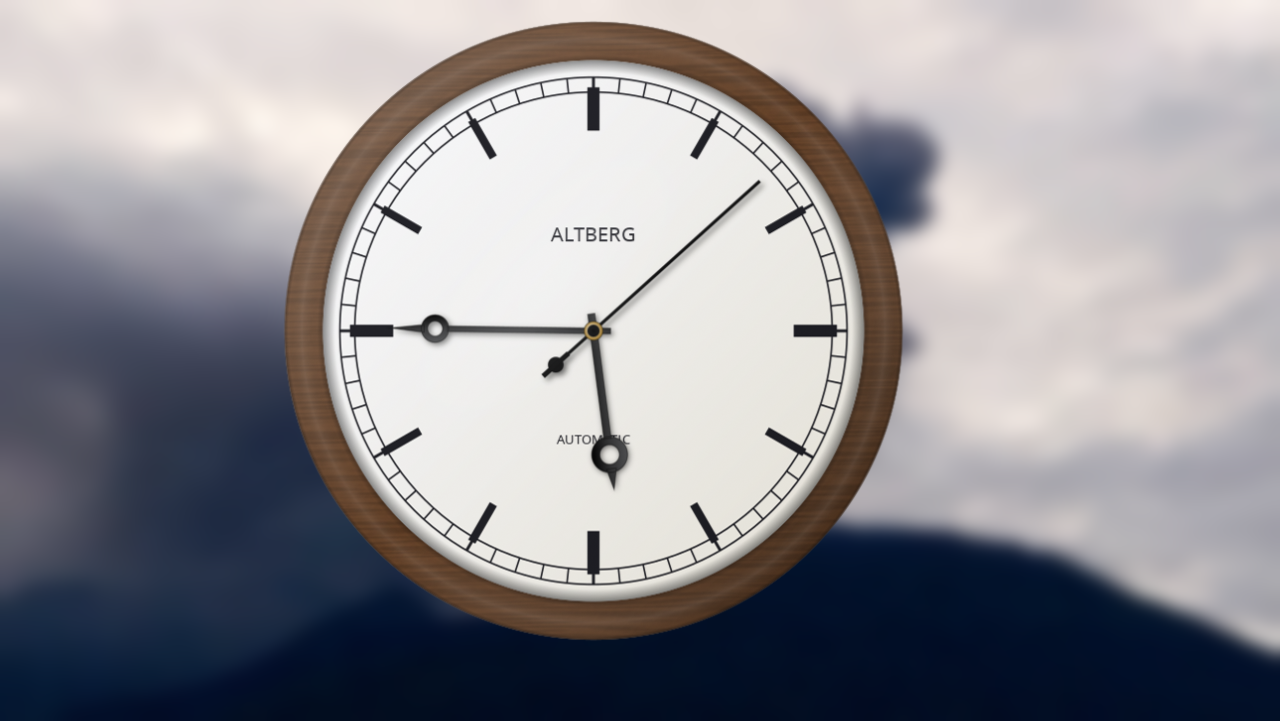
5:45:08
